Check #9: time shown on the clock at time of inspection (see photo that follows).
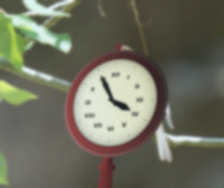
3:55
